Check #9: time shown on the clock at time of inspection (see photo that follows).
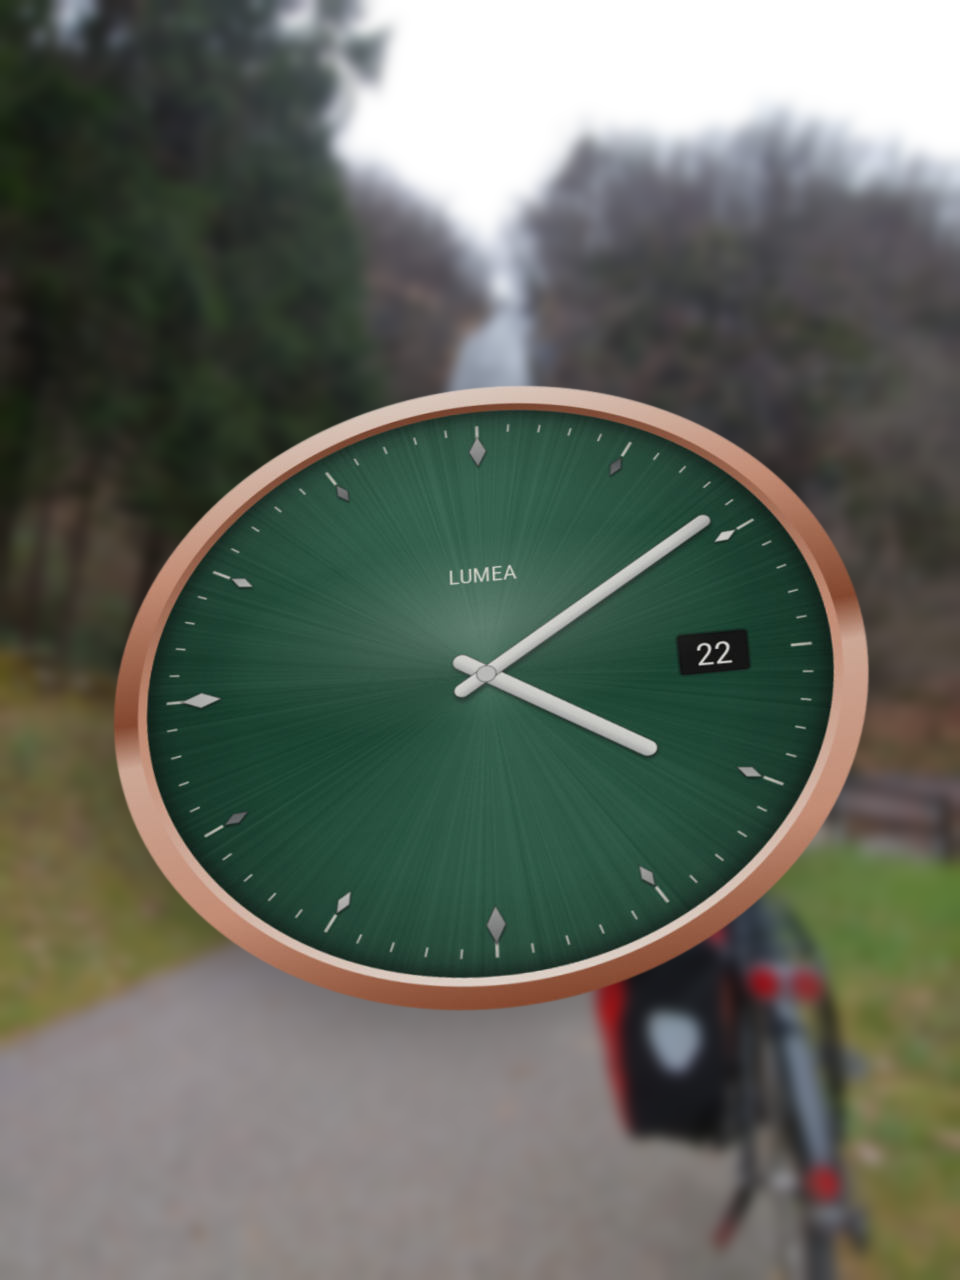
4:09
